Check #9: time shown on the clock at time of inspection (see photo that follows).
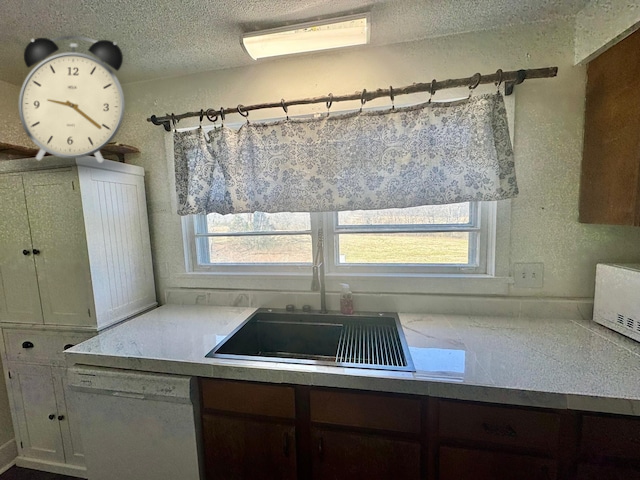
9:21
